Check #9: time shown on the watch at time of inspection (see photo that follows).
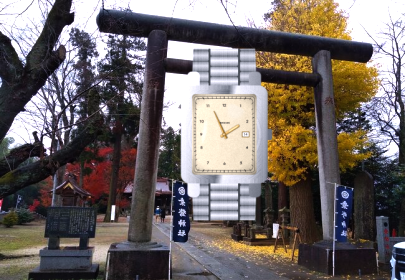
1:56
